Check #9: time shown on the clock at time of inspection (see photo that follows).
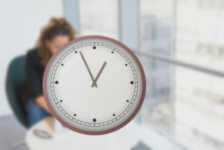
12:56
